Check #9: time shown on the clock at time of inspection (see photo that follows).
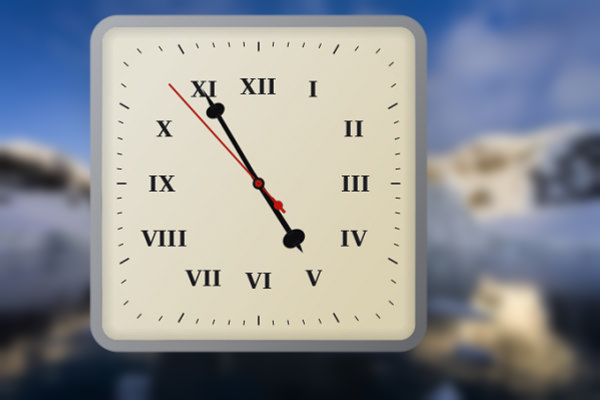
4:54:53
